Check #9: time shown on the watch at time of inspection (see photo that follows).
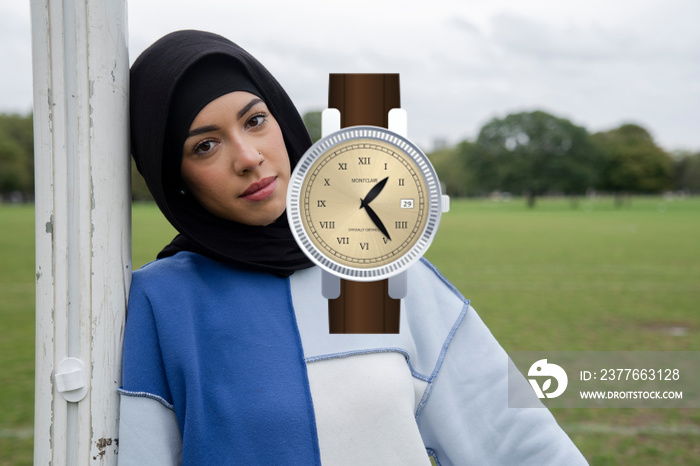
1:24
